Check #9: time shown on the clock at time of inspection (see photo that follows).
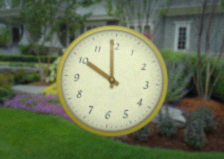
9:59
